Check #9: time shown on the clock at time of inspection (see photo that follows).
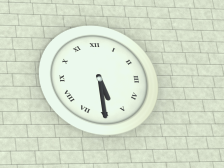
5:30
